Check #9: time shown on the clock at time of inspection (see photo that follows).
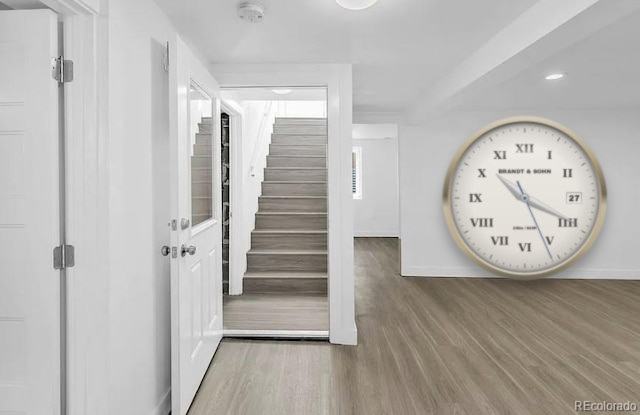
10:19:26
